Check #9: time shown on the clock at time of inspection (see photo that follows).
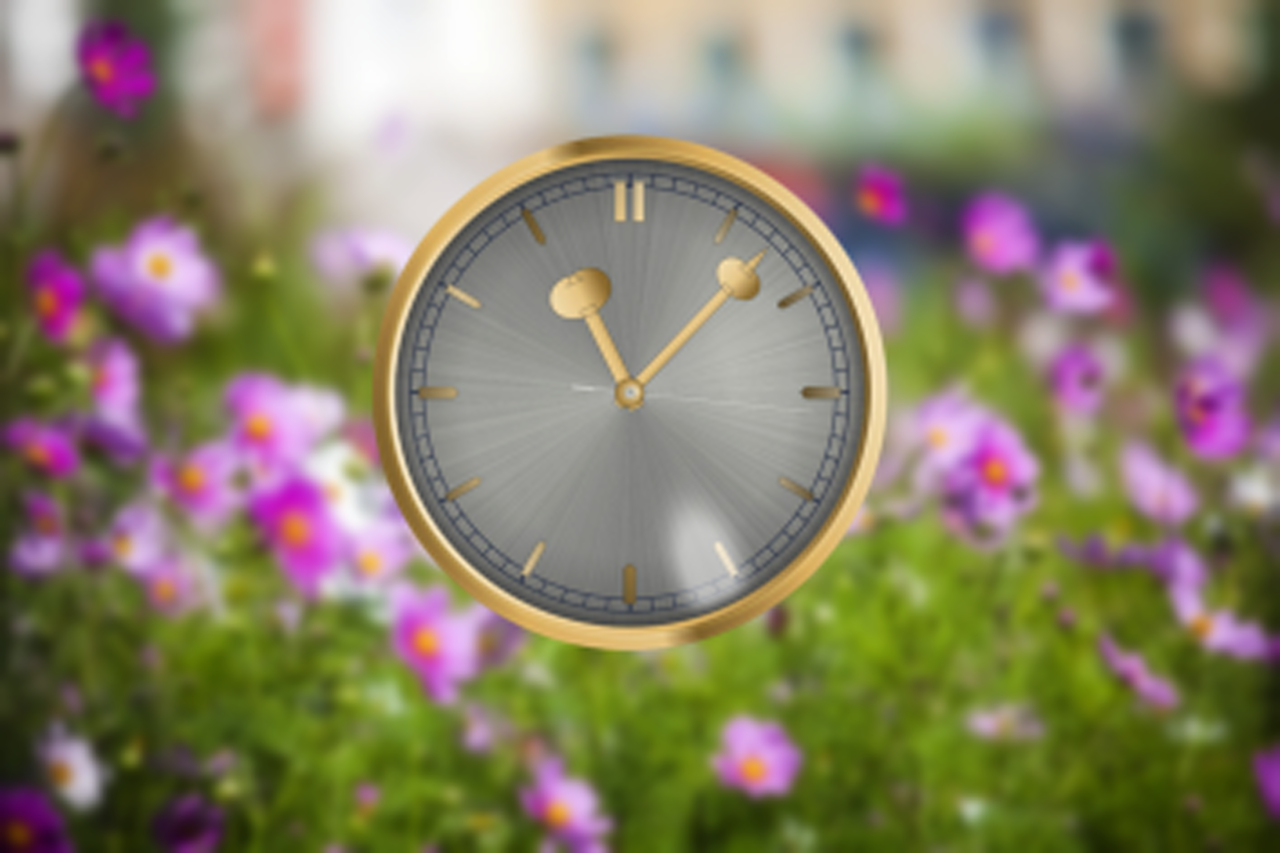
11:07:16
